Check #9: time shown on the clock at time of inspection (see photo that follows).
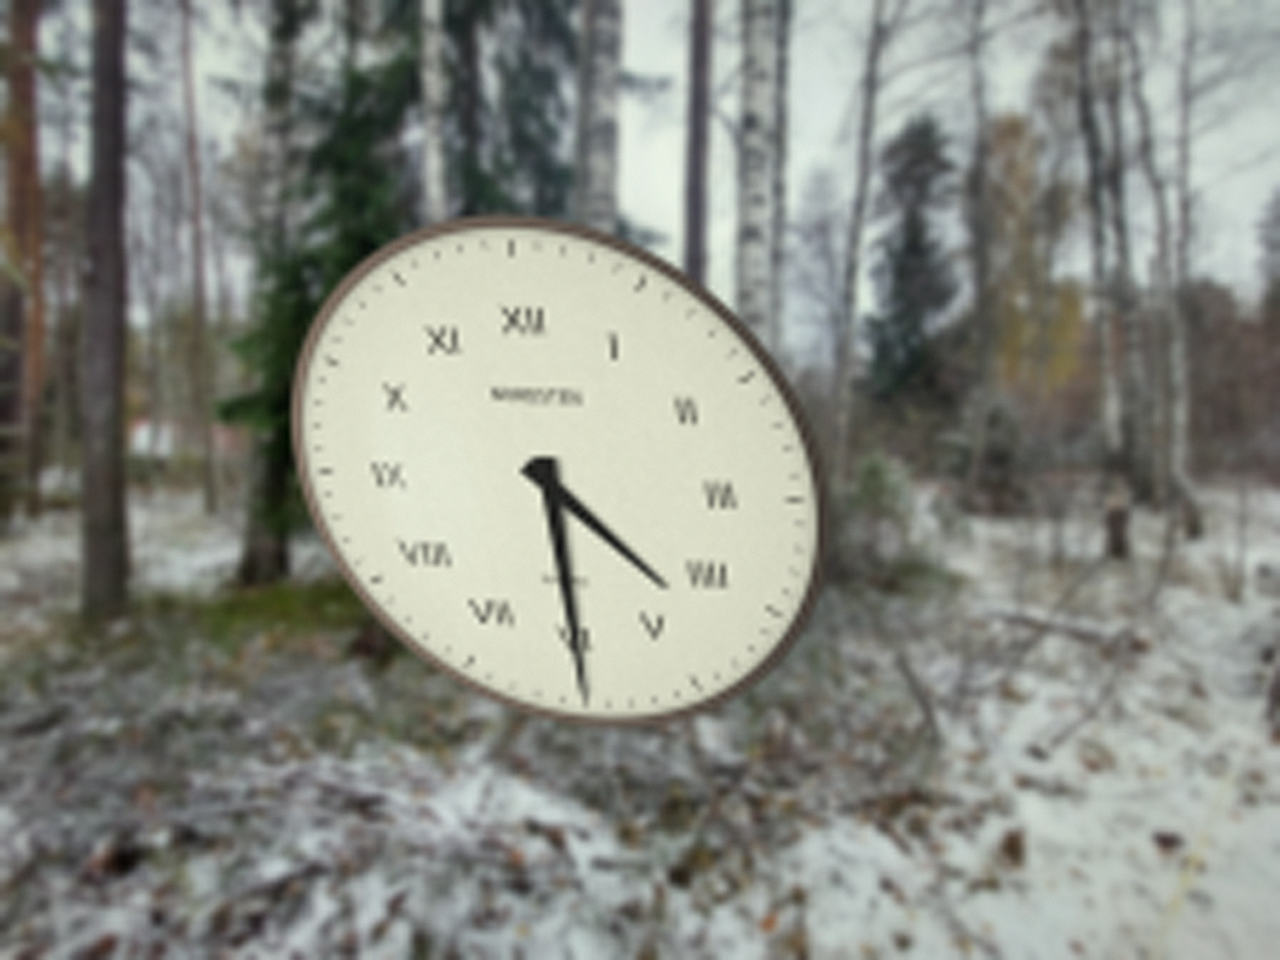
4:30
